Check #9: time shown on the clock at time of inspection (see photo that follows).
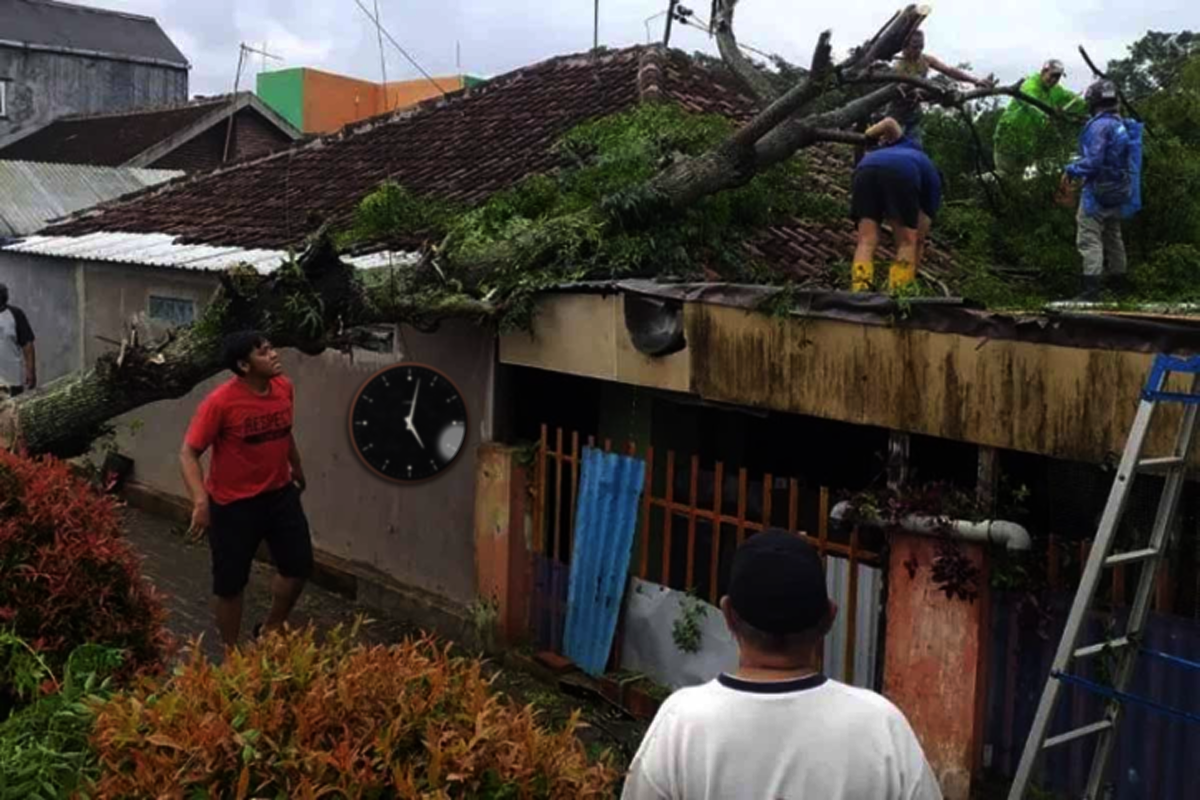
5:02
